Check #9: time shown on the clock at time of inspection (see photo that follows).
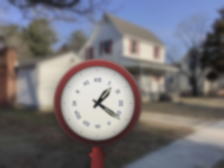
1:21
